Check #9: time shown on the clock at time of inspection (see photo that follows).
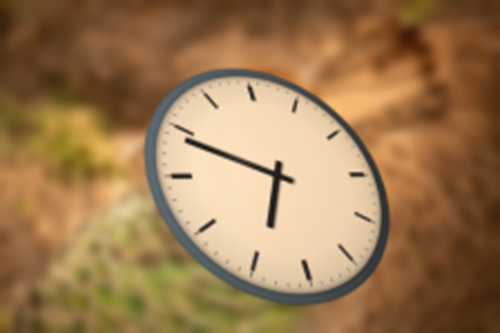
6:49
